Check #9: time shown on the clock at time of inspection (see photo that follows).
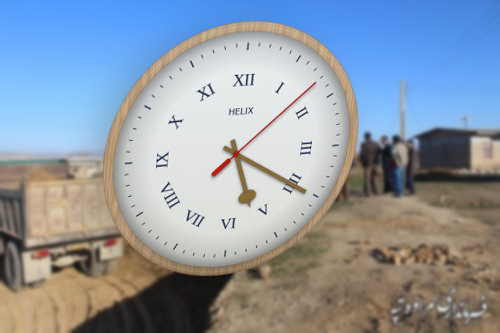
5:20:08
